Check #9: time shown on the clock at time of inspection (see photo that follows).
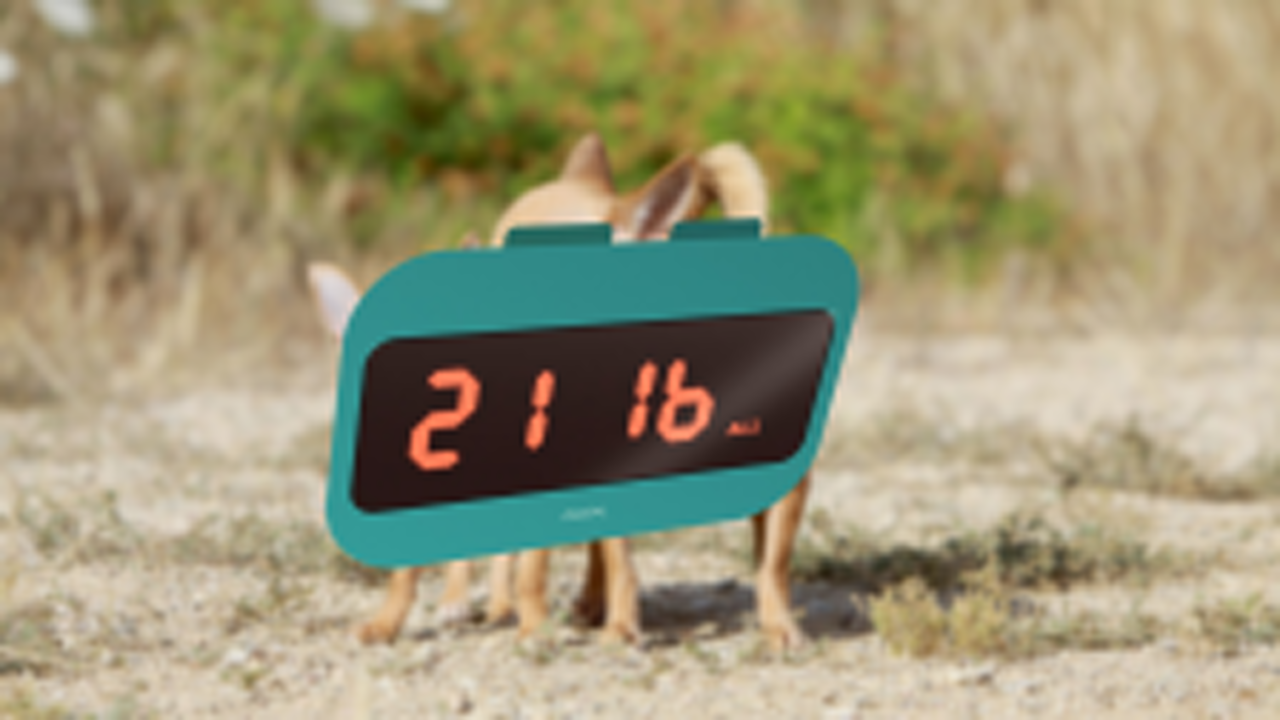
21:16
